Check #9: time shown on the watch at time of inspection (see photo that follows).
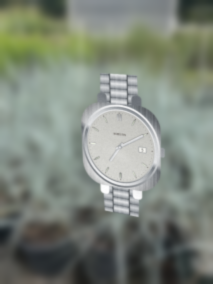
7:10
